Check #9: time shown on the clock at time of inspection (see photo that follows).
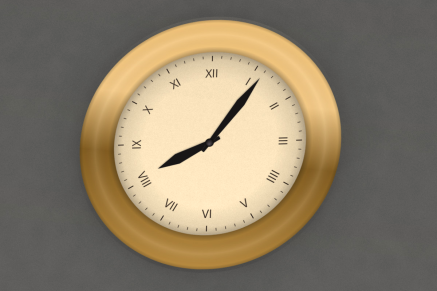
8:06
